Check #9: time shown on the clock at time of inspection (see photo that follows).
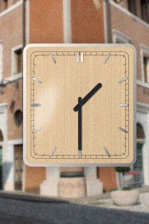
1:30
